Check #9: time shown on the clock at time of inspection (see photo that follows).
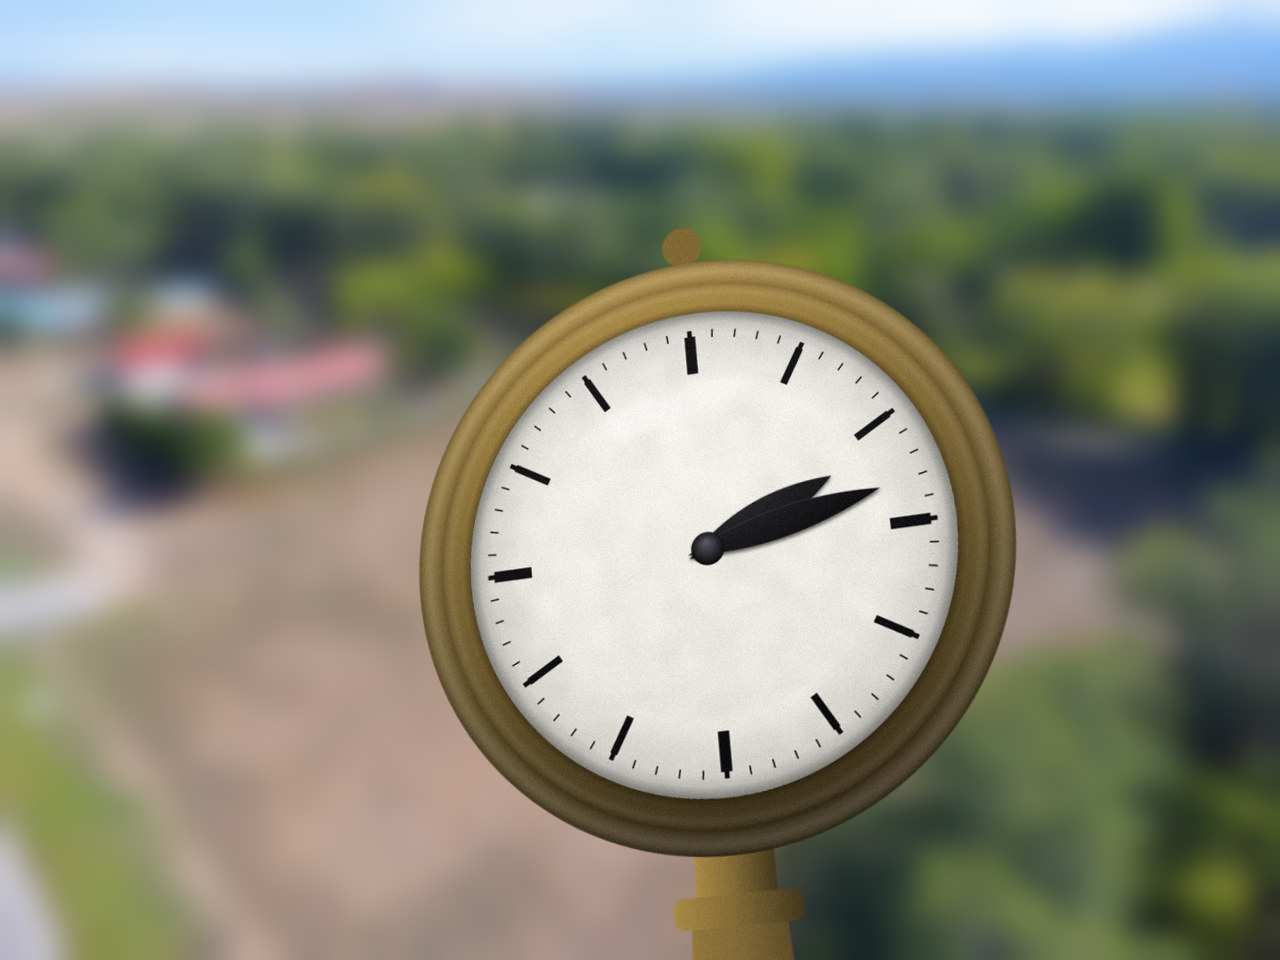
2:13
